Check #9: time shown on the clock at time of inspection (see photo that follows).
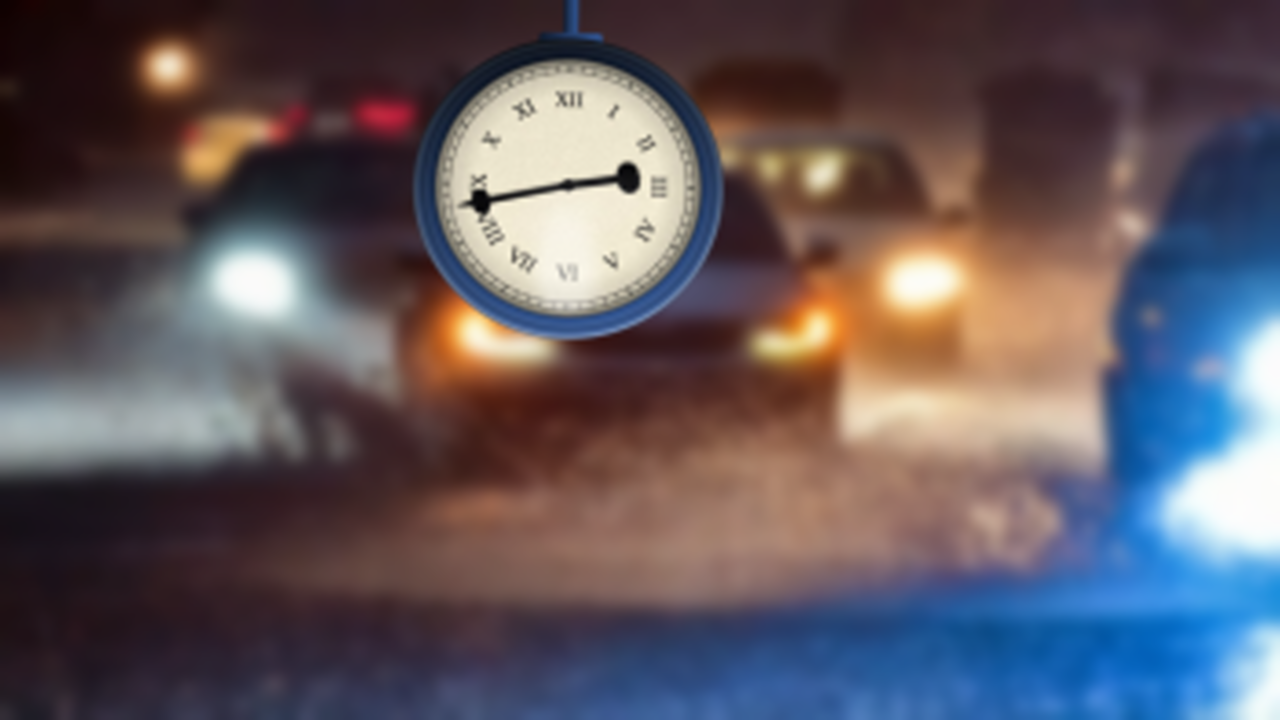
2:43
